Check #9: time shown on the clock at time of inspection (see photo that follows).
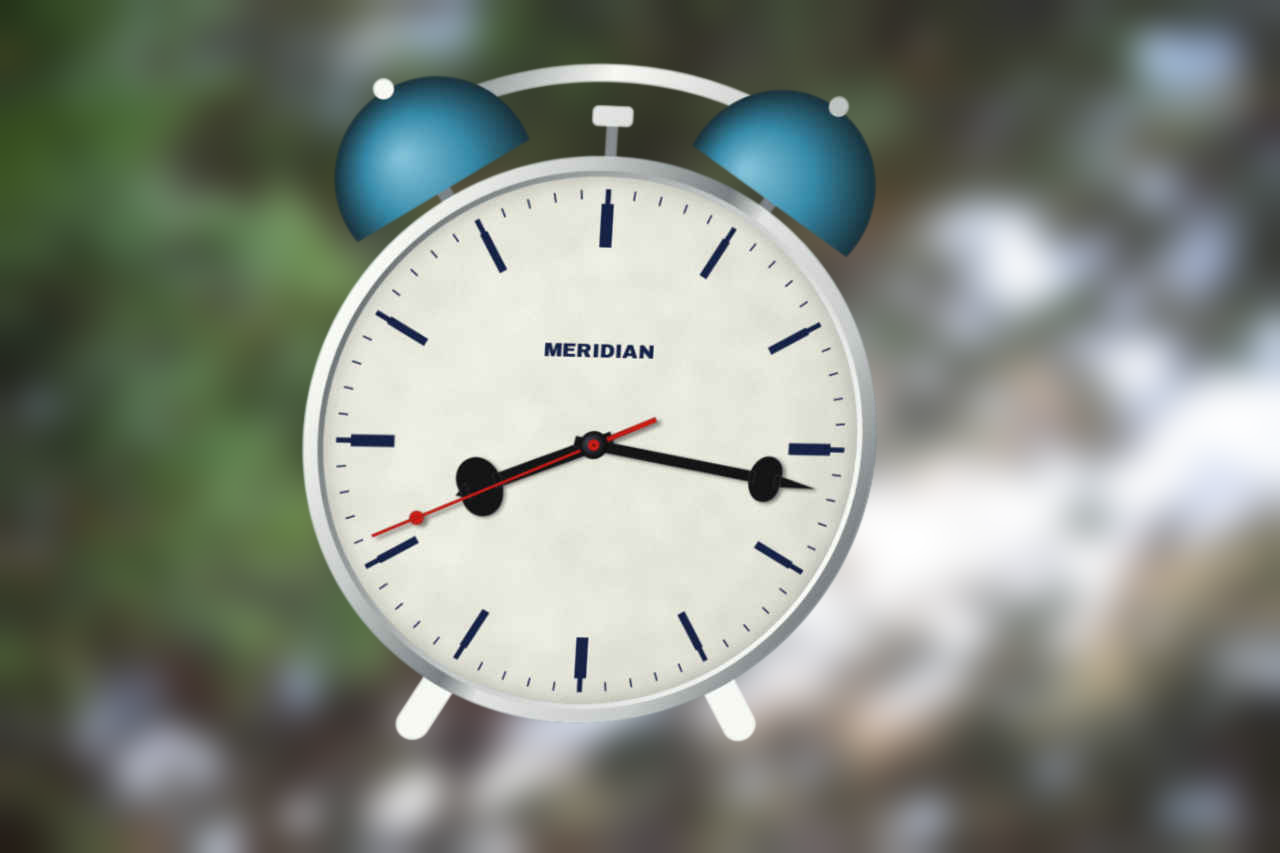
8:16:41
